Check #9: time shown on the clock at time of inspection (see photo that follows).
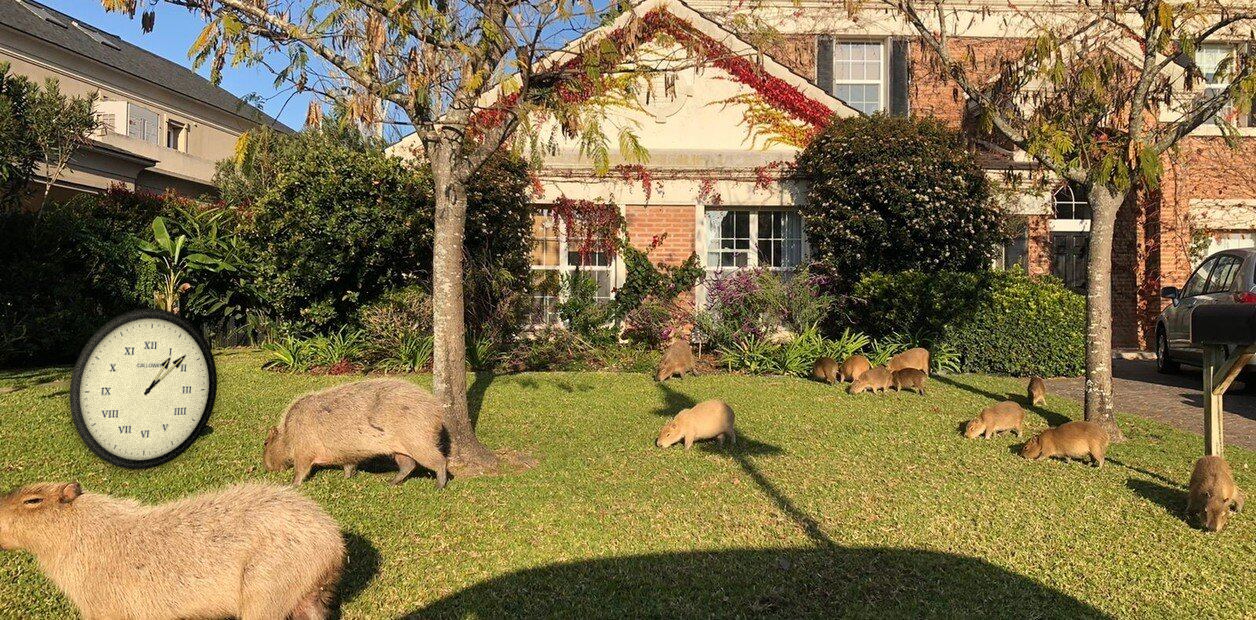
1:08
